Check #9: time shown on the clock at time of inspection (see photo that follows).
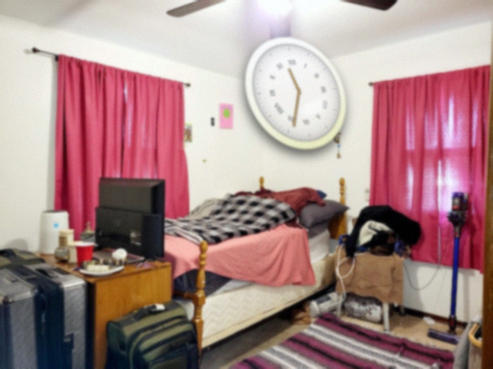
11:34
